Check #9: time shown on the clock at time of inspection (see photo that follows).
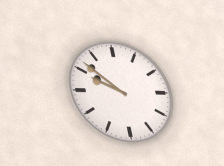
9:52
